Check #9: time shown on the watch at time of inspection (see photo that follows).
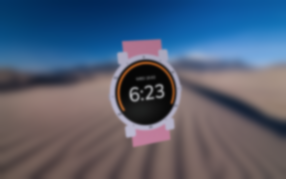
6:23
